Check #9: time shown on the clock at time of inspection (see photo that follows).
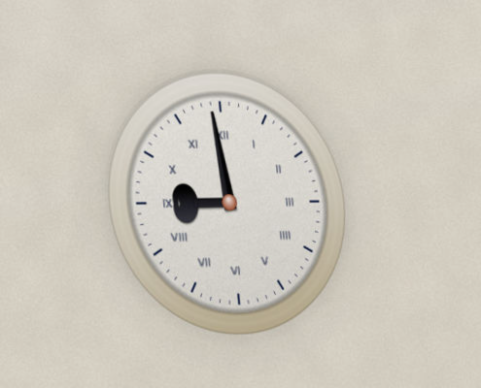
8:59
